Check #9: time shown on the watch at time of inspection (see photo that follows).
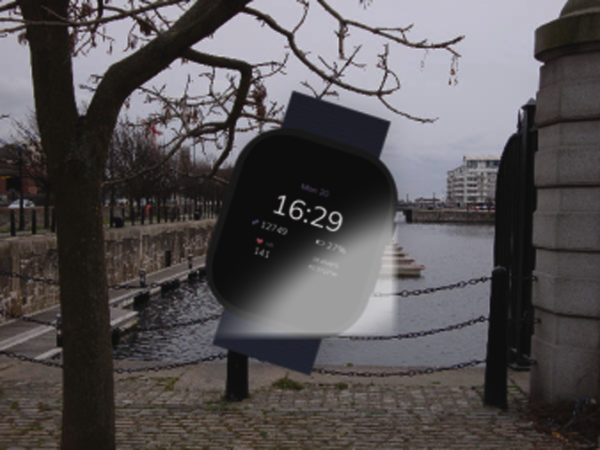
16:29
